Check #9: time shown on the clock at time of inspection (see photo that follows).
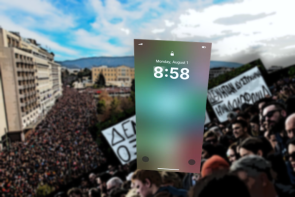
8:58
